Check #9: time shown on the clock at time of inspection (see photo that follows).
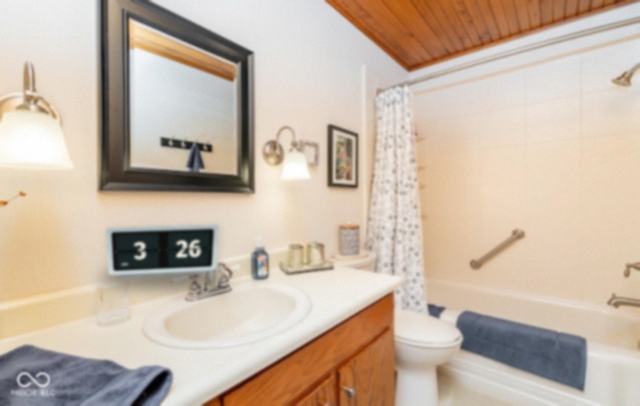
3:26
